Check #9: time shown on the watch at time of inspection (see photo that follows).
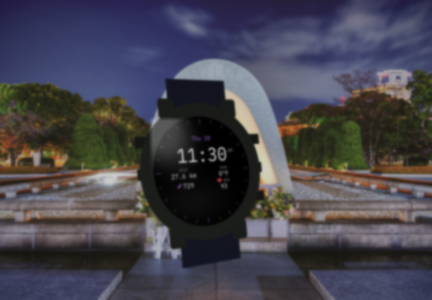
11:30
